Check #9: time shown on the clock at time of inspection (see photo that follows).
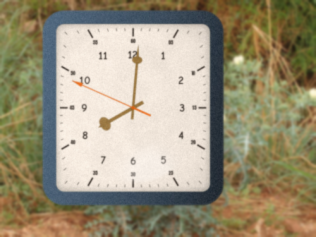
8:00:49
